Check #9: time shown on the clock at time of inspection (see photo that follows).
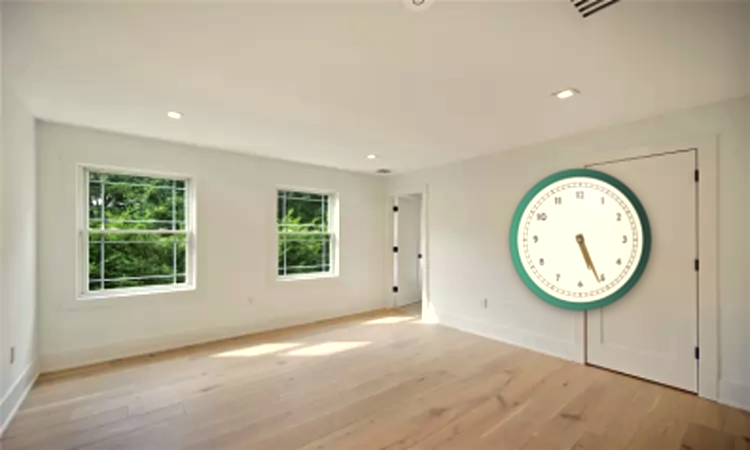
5:26
